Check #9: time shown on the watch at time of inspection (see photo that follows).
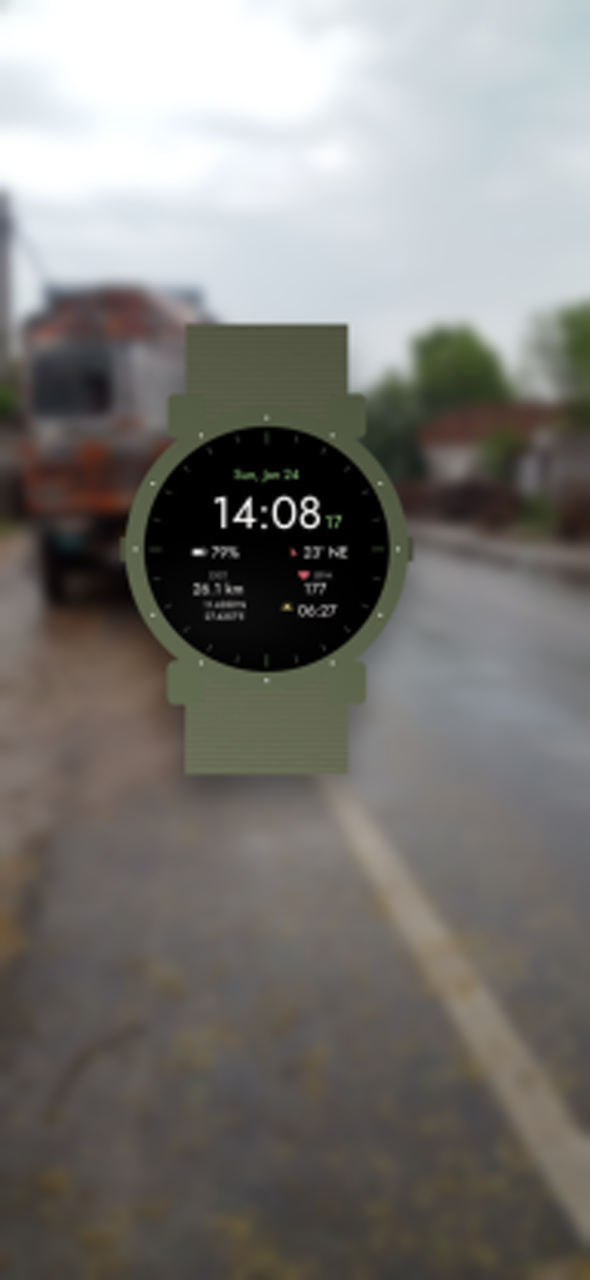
14:08
